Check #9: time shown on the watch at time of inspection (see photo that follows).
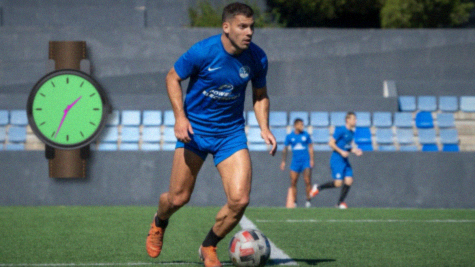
1:34
